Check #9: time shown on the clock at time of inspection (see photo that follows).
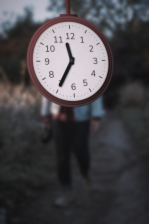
11:35
